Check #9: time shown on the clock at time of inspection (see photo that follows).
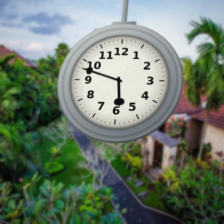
5:48
